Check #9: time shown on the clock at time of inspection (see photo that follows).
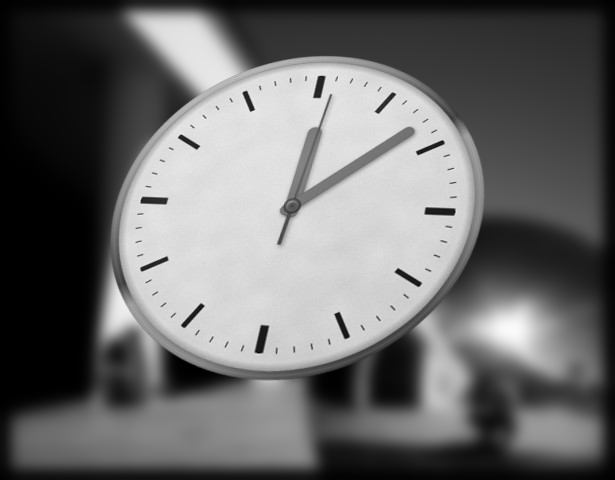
12:08:01
